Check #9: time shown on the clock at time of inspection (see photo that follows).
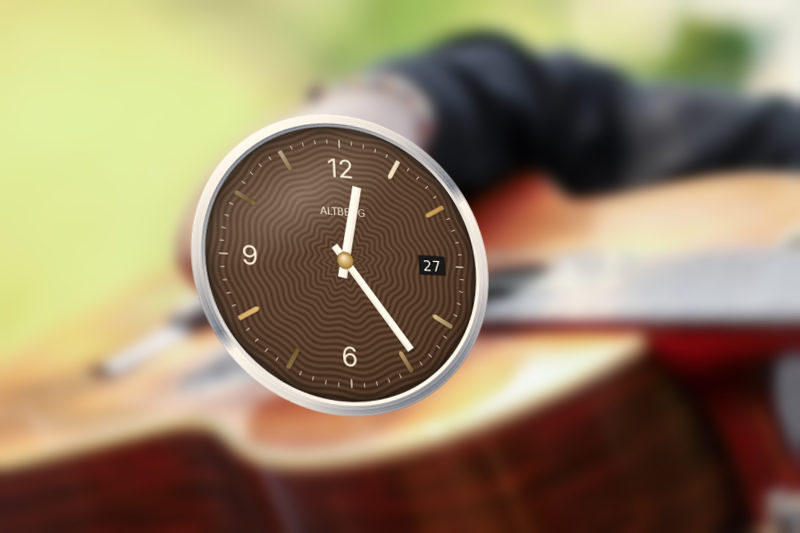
12:24
